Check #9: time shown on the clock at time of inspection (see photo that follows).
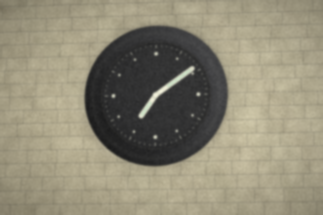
7:09
